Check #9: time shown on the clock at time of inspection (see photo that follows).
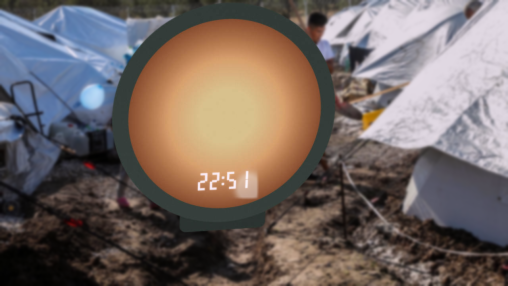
22:51
